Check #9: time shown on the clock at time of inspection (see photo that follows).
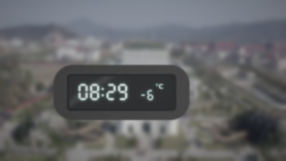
8:29
